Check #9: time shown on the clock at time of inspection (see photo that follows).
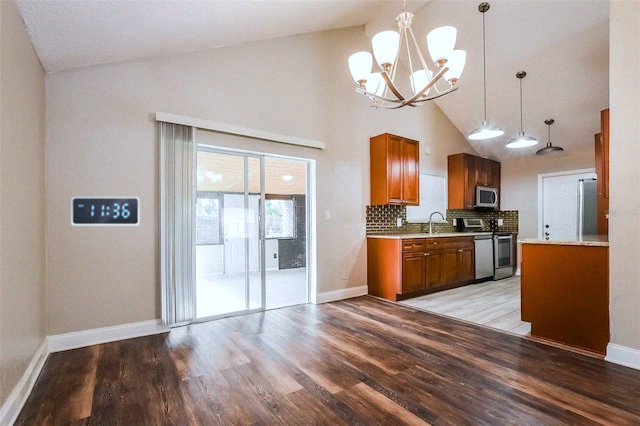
11:36
